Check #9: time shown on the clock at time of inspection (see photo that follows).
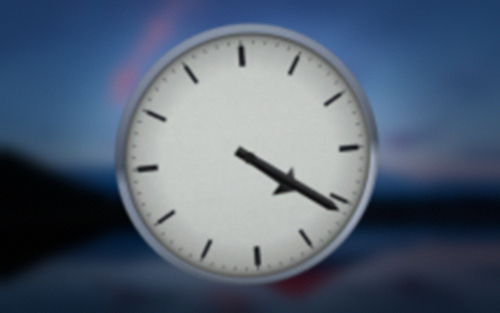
4:21
